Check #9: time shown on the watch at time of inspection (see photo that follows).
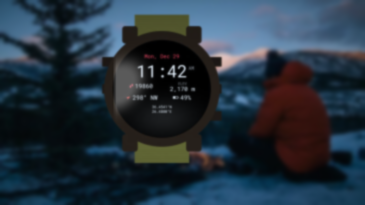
11:42
